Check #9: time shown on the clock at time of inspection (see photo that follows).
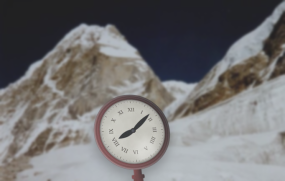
8:08
